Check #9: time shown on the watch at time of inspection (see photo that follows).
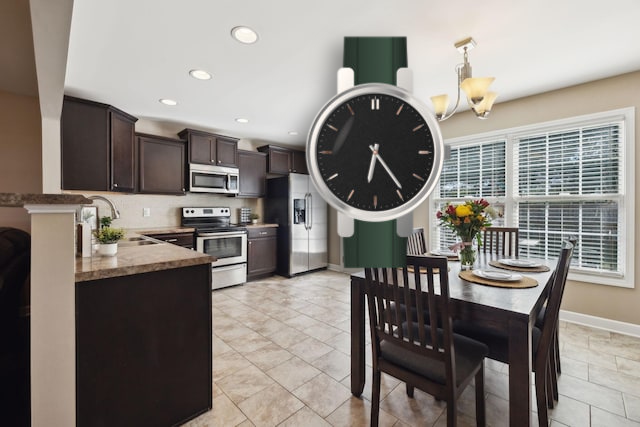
6:24
